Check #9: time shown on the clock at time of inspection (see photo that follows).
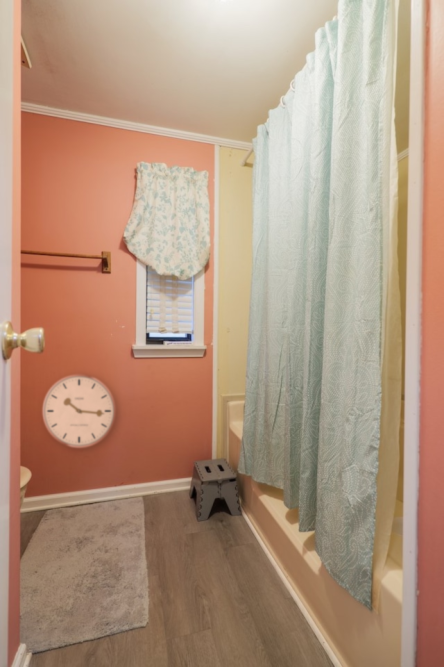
10:16
